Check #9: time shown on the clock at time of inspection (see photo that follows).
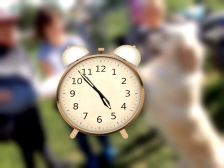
4:53
